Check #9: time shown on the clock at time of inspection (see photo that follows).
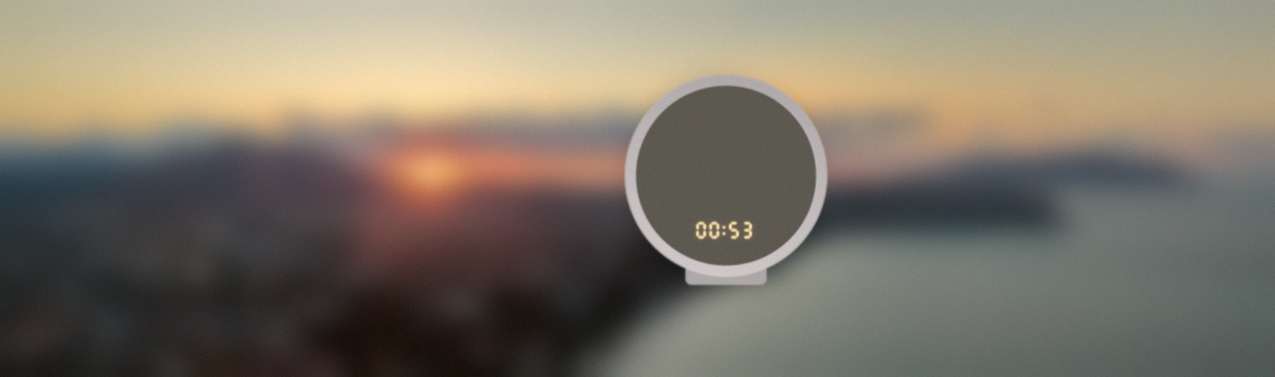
0:53
